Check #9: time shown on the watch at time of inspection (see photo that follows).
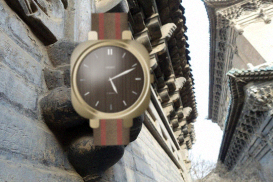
5:11
